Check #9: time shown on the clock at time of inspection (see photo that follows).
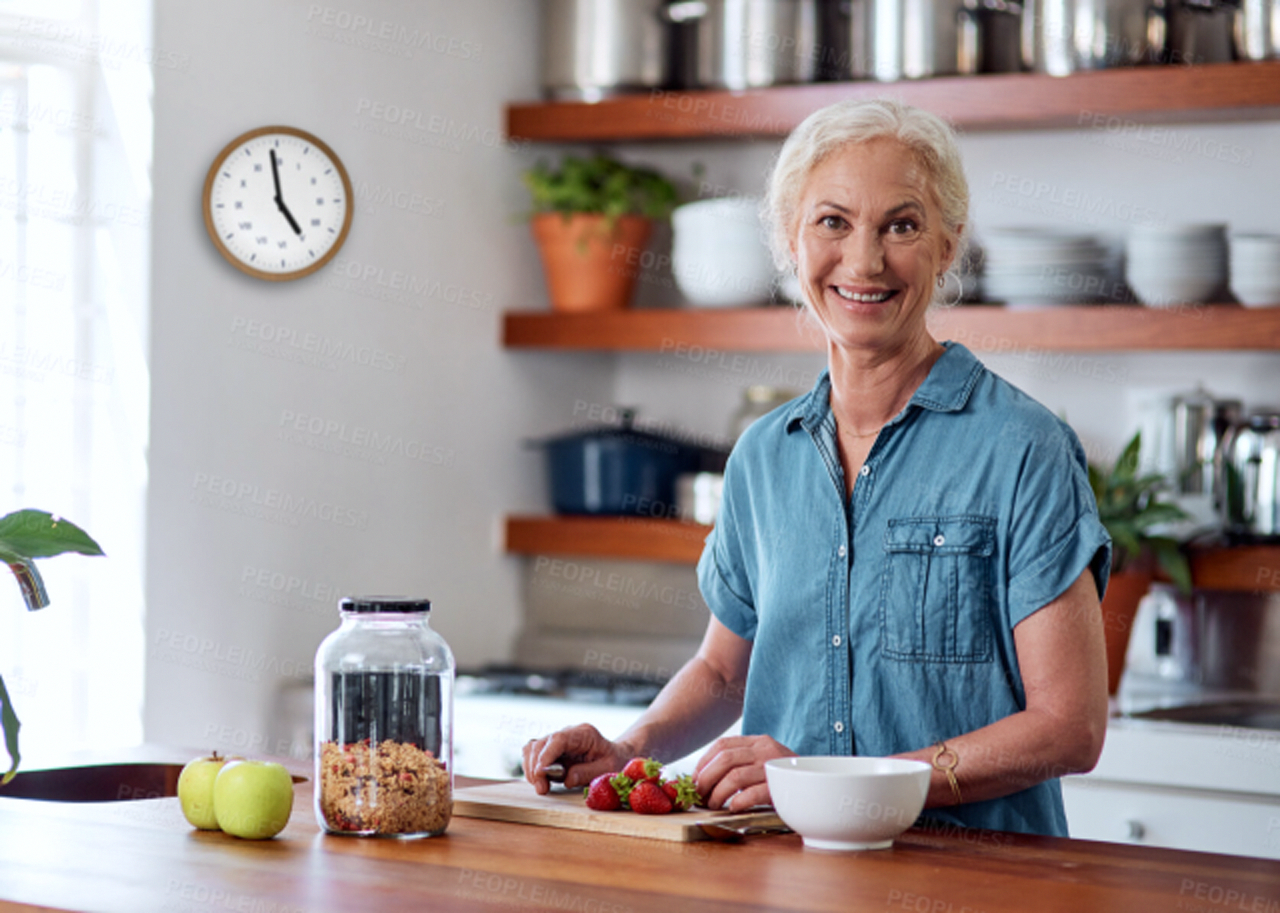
4:59
